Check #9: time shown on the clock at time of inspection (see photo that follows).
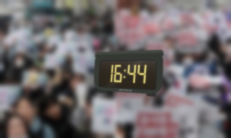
16:44
